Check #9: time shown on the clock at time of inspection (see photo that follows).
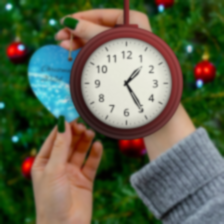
1:25
